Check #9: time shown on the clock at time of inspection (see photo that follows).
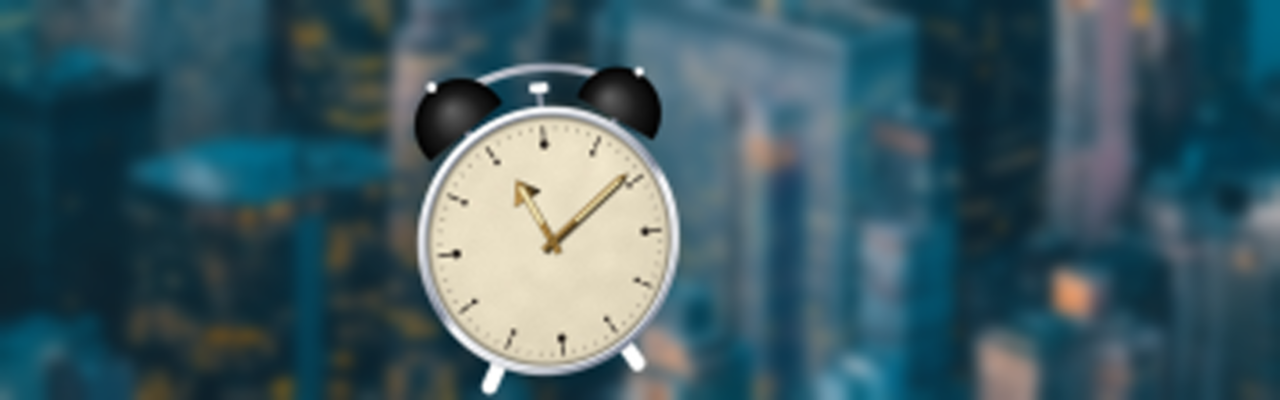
11:09
